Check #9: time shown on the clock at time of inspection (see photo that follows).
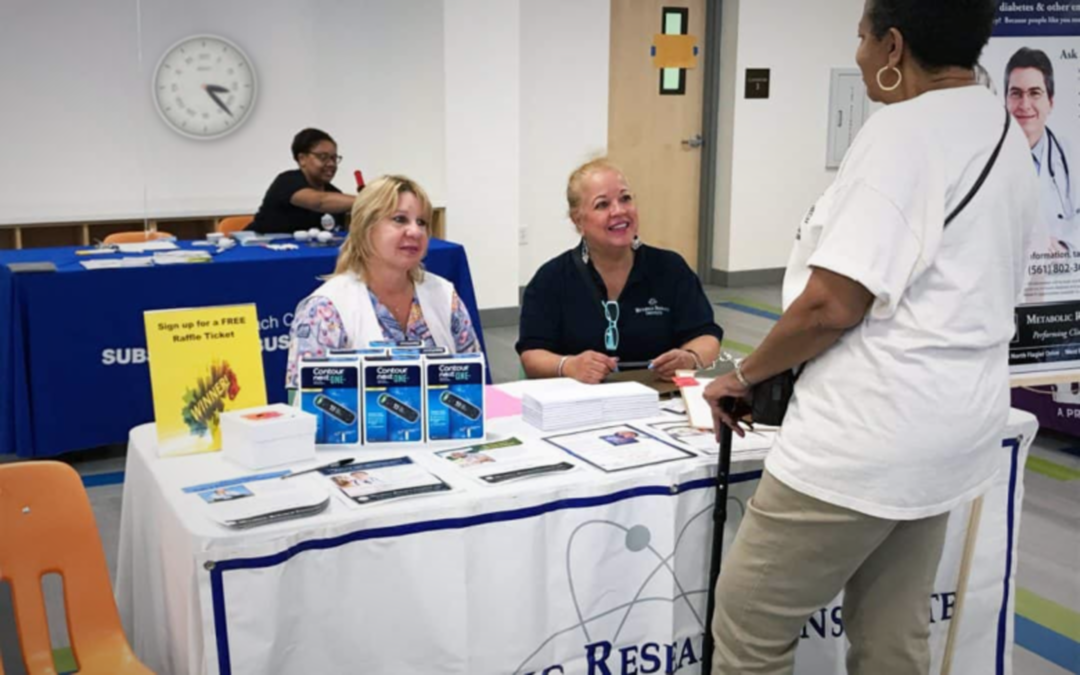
3:23
